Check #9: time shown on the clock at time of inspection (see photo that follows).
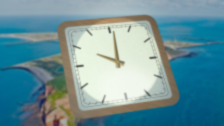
10:01
